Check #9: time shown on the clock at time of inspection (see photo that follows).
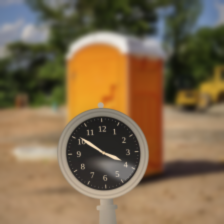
3:51
